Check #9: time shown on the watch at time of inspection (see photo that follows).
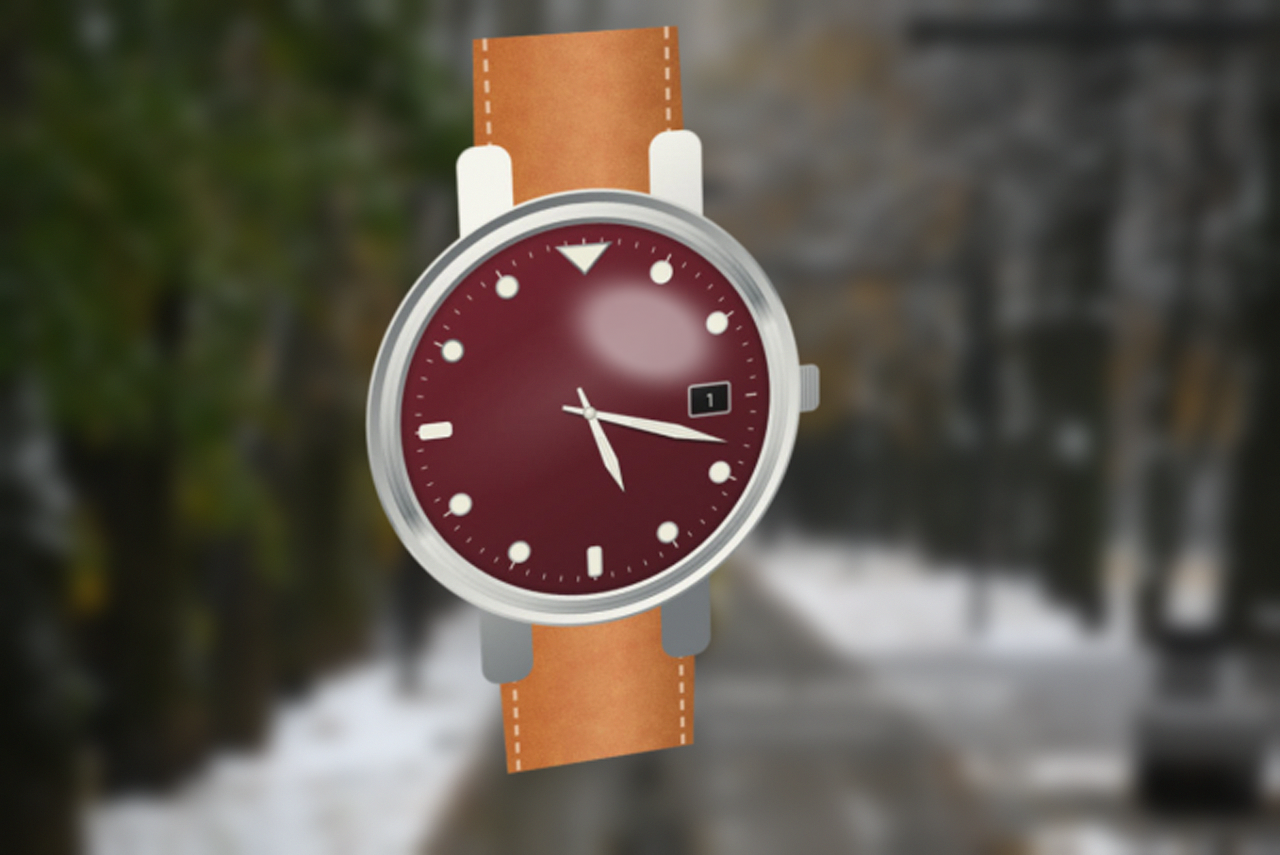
5:18
